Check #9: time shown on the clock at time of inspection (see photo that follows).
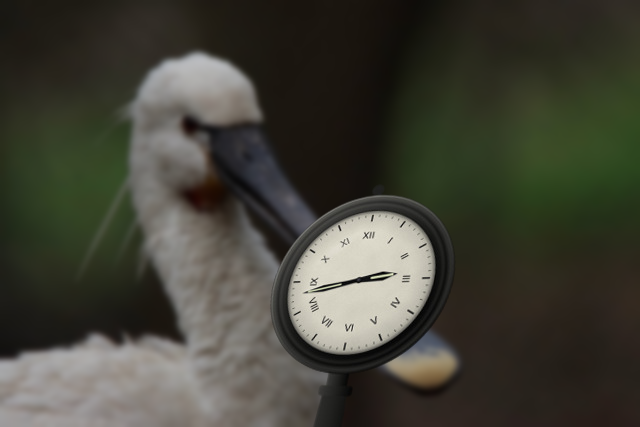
2:43
